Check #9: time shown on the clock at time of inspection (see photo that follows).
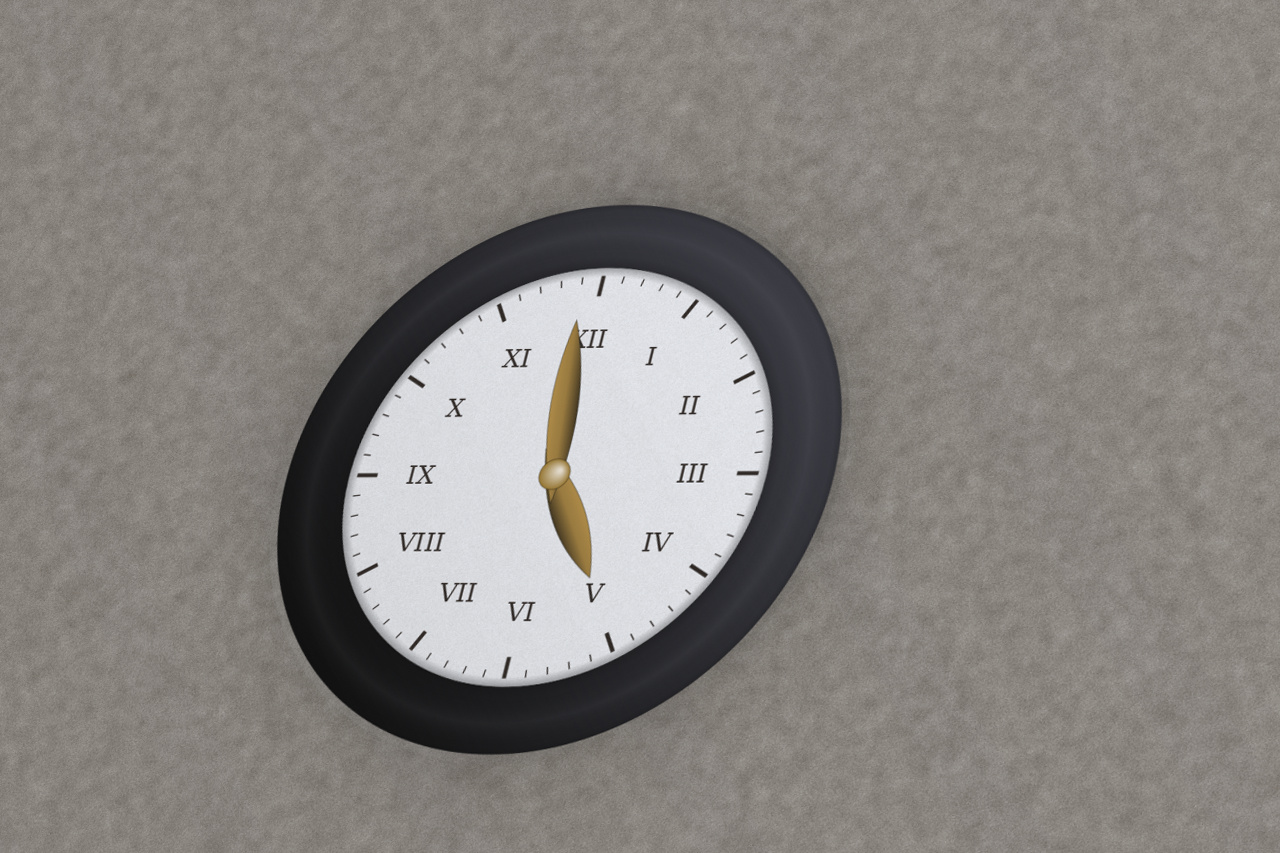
4:59
